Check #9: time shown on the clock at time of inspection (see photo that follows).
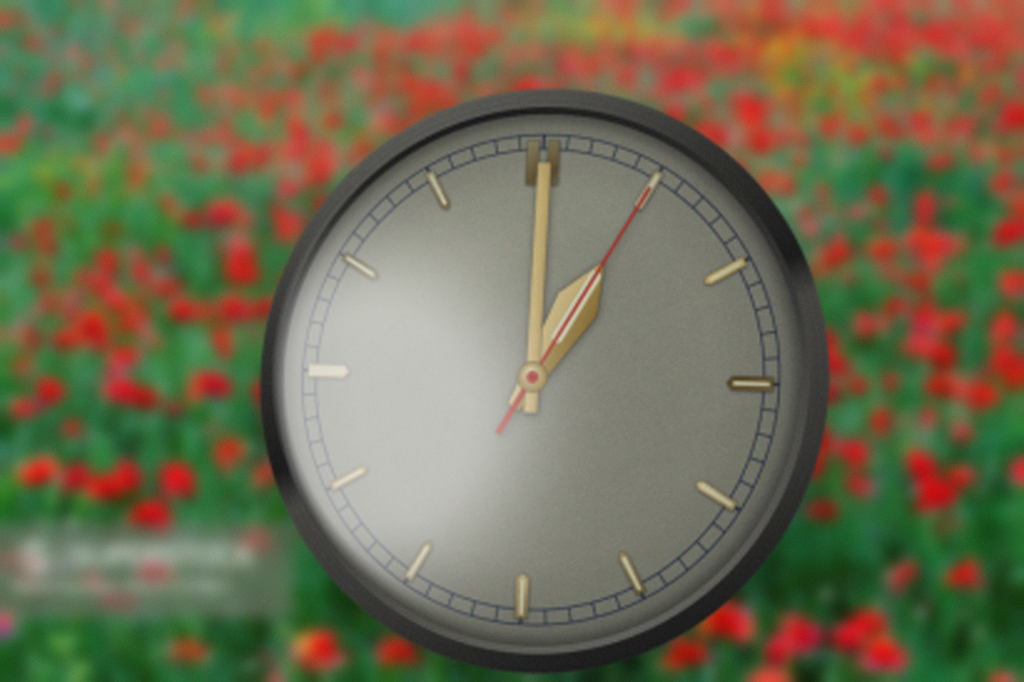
1:00:05
